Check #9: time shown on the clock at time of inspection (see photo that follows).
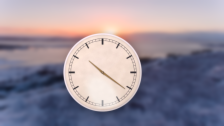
10:21
